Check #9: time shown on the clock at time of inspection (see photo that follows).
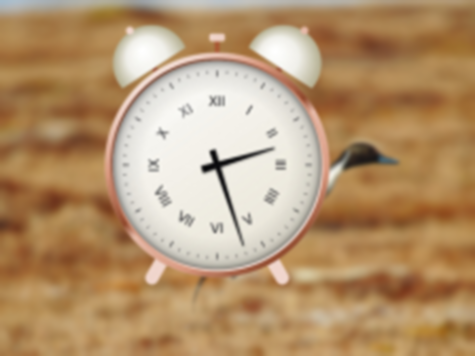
2:27
